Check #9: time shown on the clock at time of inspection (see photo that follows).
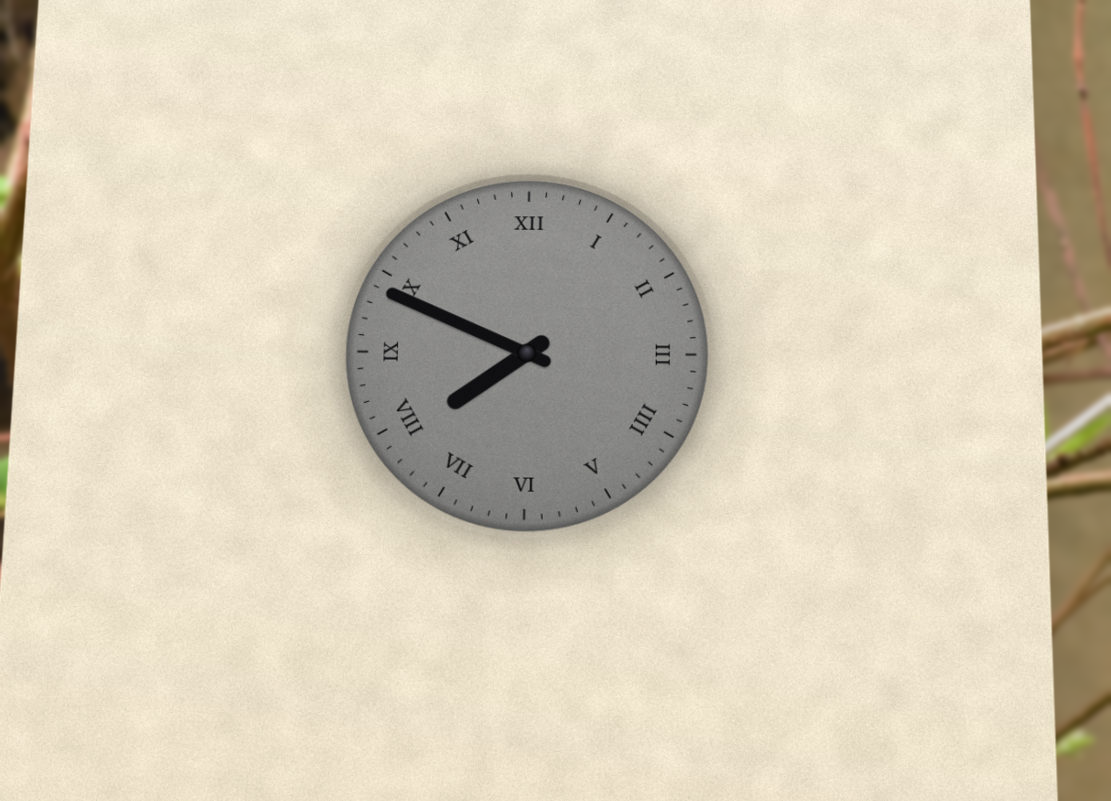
7:49
